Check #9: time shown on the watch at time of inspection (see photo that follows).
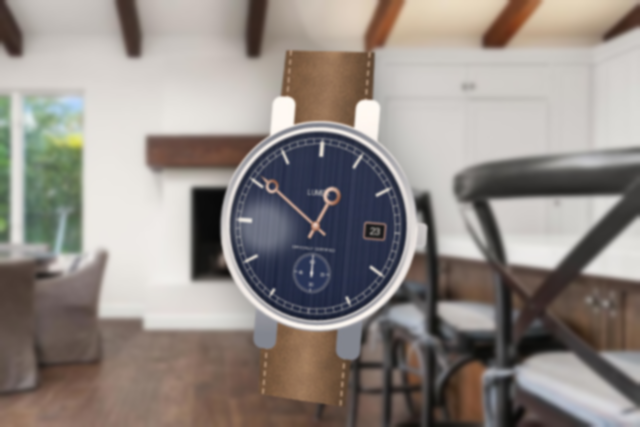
12:51
